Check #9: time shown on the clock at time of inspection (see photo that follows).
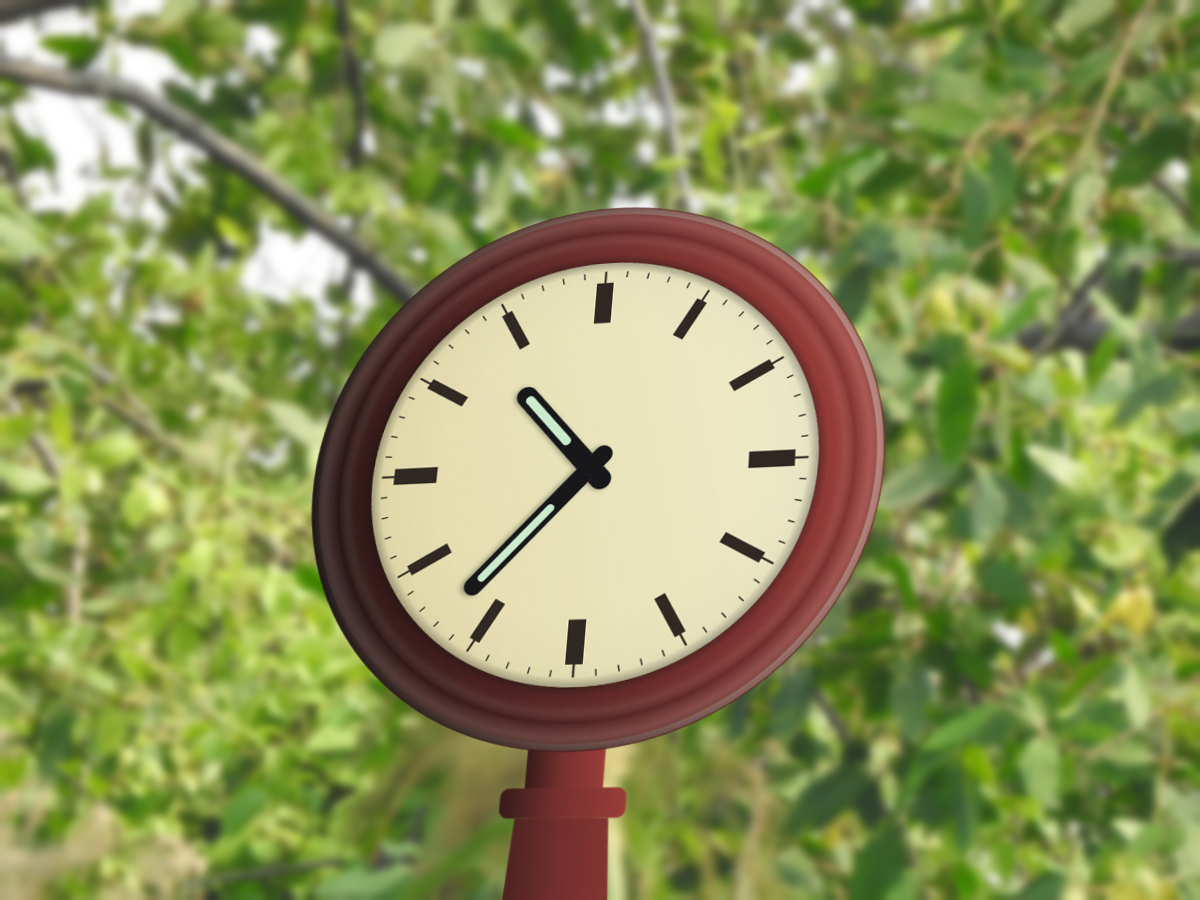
10:37
